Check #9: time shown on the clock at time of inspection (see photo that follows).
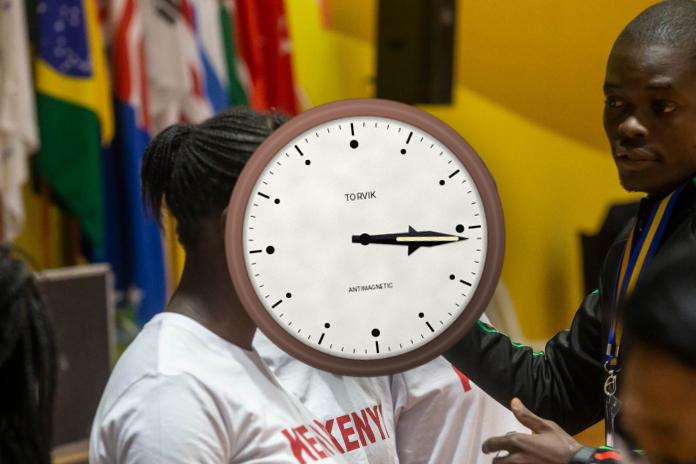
3:16
